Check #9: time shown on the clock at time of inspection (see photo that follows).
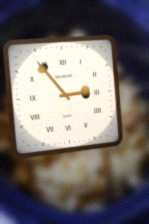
2:54
